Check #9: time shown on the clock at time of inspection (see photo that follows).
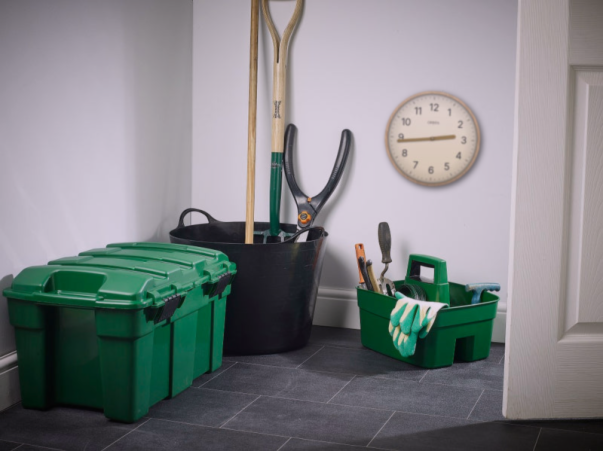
2:44
